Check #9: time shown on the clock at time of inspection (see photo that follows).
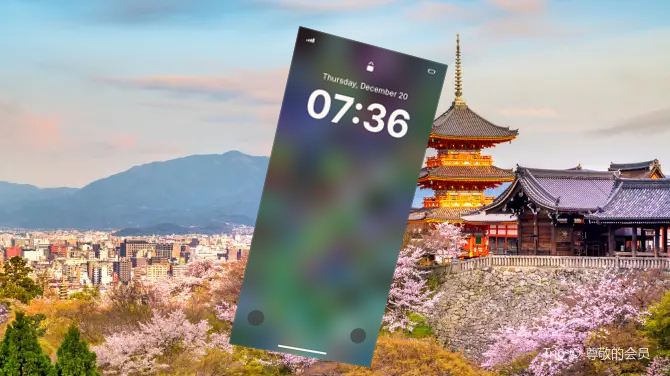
7:36
